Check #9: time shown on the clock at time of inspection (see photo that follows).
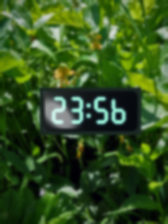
23:56
